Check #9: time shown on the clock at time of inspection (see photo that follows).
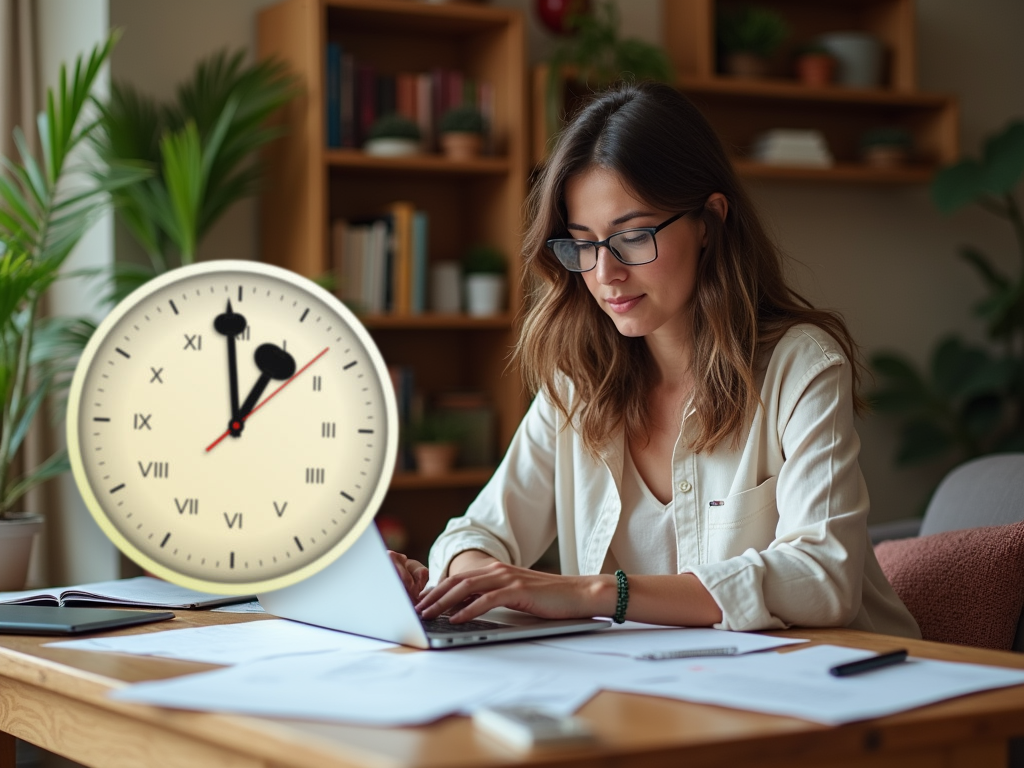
12:59:08
